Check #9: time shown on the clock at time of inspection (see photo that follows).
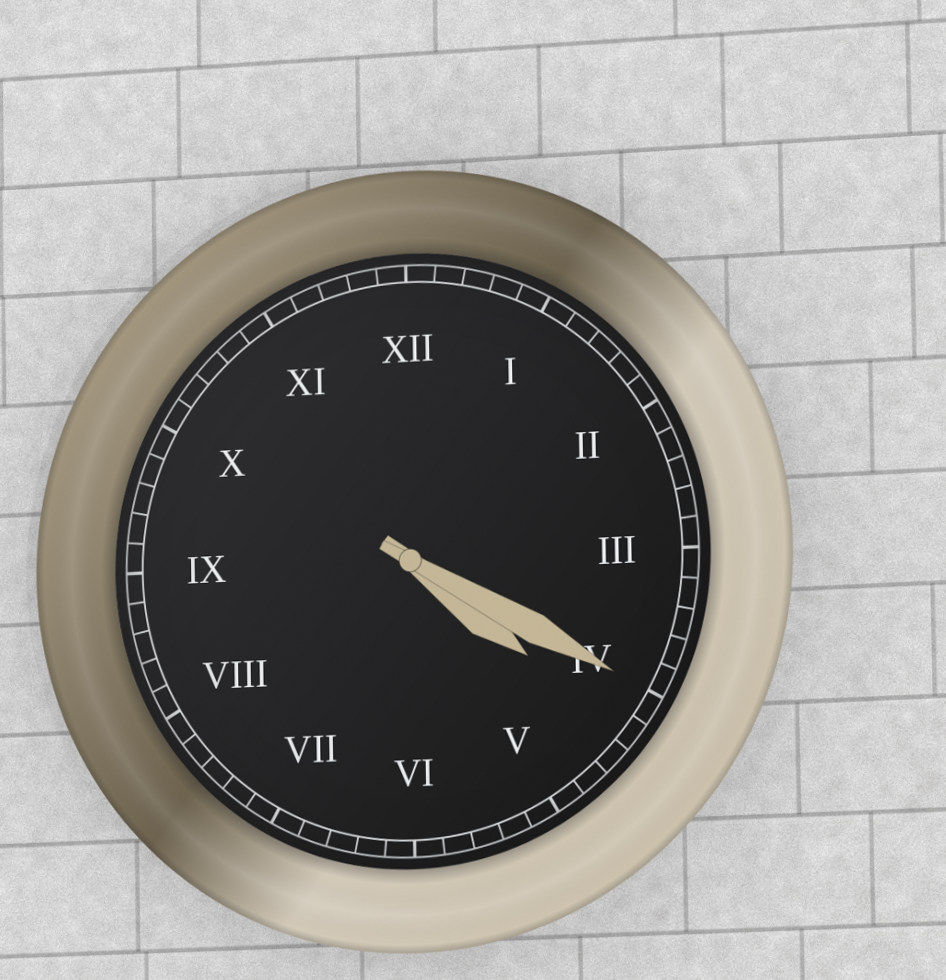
4:20
